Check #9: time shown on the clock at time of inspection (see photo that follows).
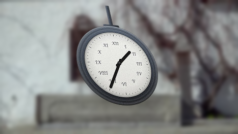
1:35
